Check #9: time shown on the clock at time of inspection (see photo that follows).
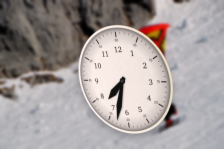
7:33
